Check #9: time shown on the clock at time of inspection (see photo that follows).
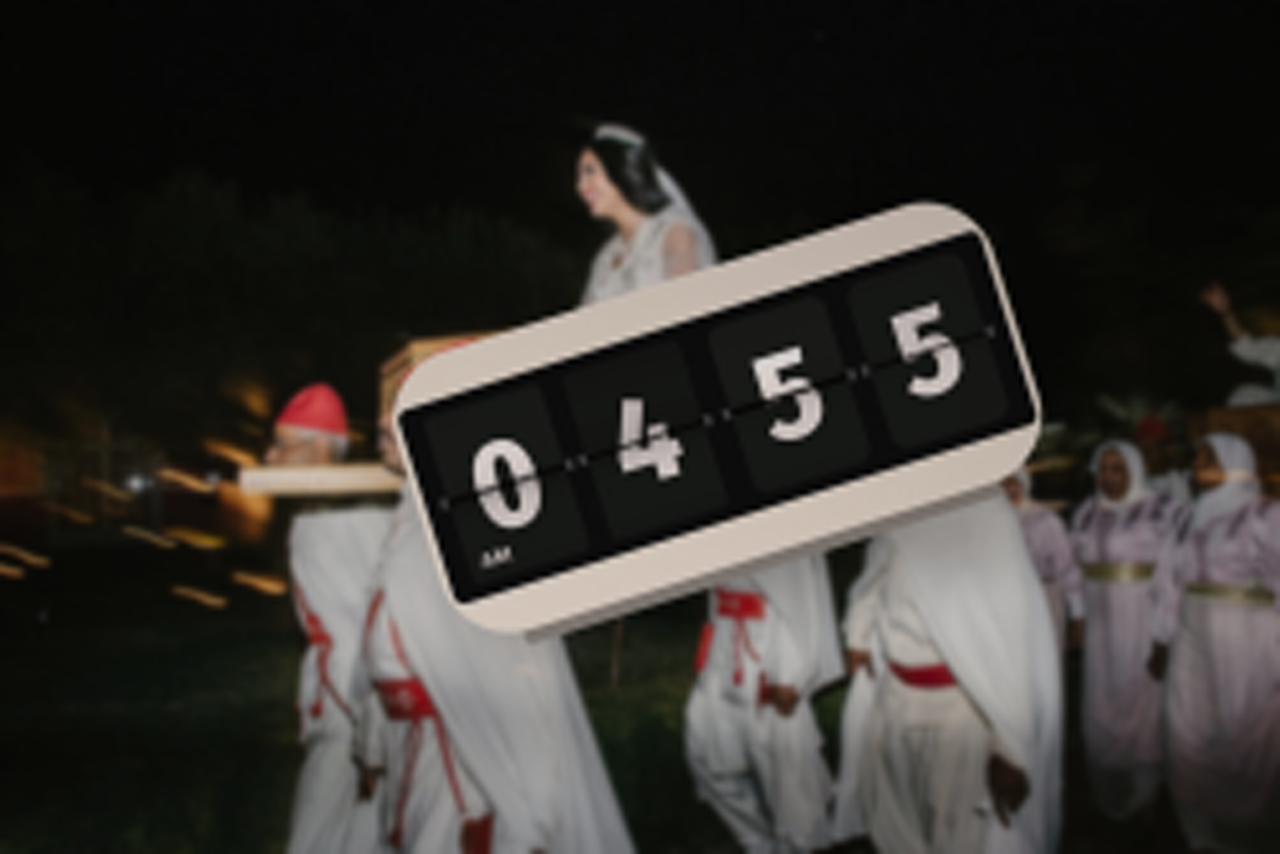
4:55
